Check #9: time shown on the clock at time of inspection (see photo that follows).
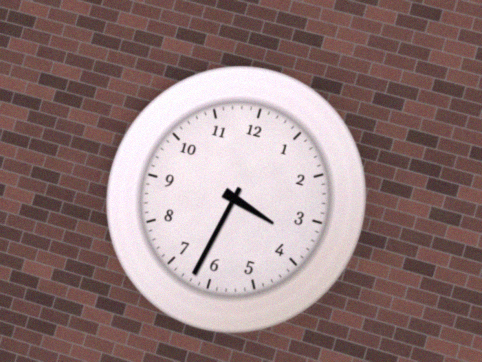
3:32
